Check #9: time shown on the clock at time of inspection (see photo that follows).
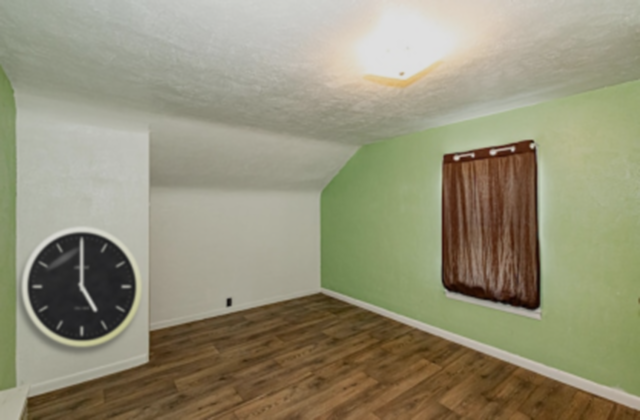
5:00
